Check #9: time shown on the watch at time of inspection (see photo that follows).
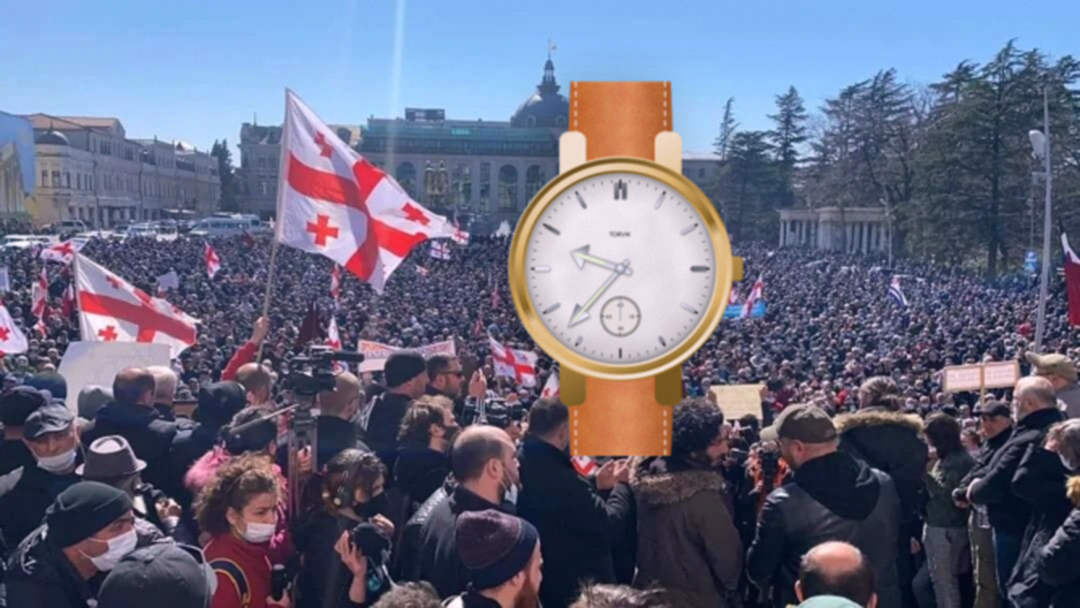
9:37
